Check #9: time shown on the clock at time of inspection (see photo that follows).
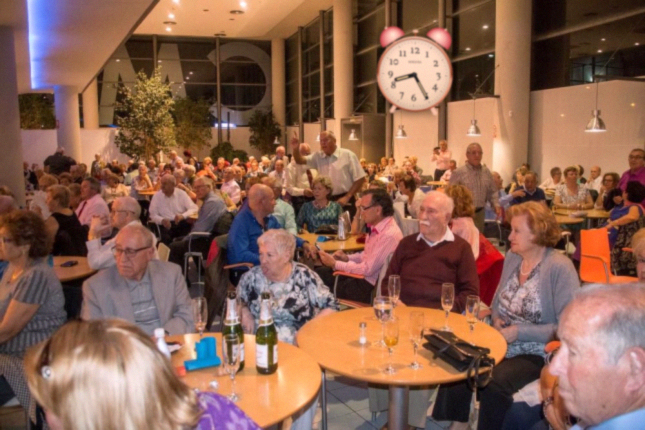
8:25
